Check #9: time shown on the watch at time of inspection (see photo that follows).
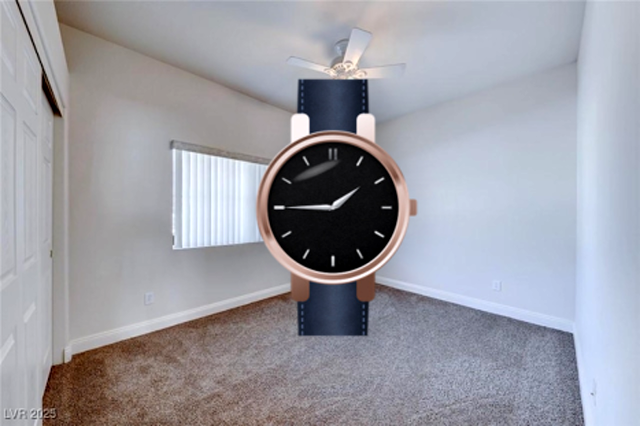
1:45
